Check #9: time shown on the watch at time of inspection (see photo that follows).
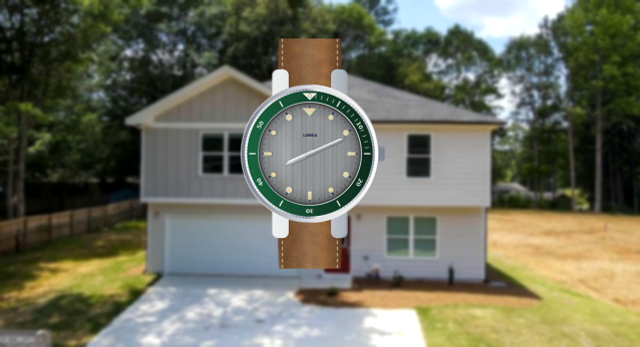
8:11
